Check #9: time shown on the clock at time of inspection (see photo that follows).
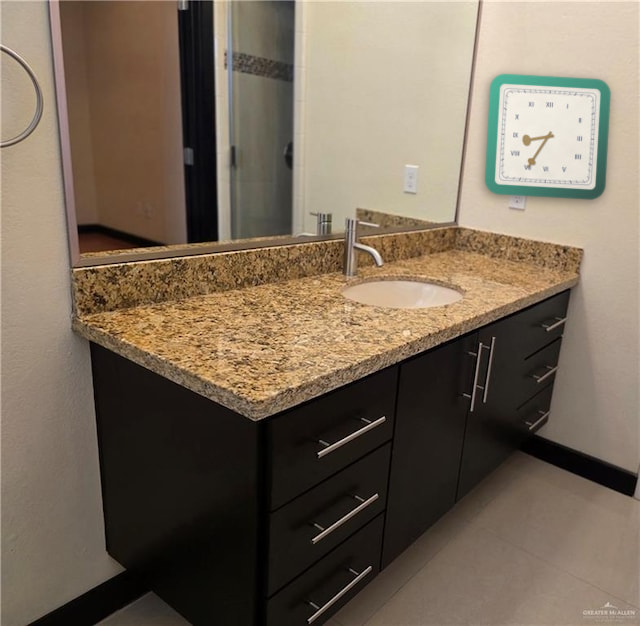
8:35
